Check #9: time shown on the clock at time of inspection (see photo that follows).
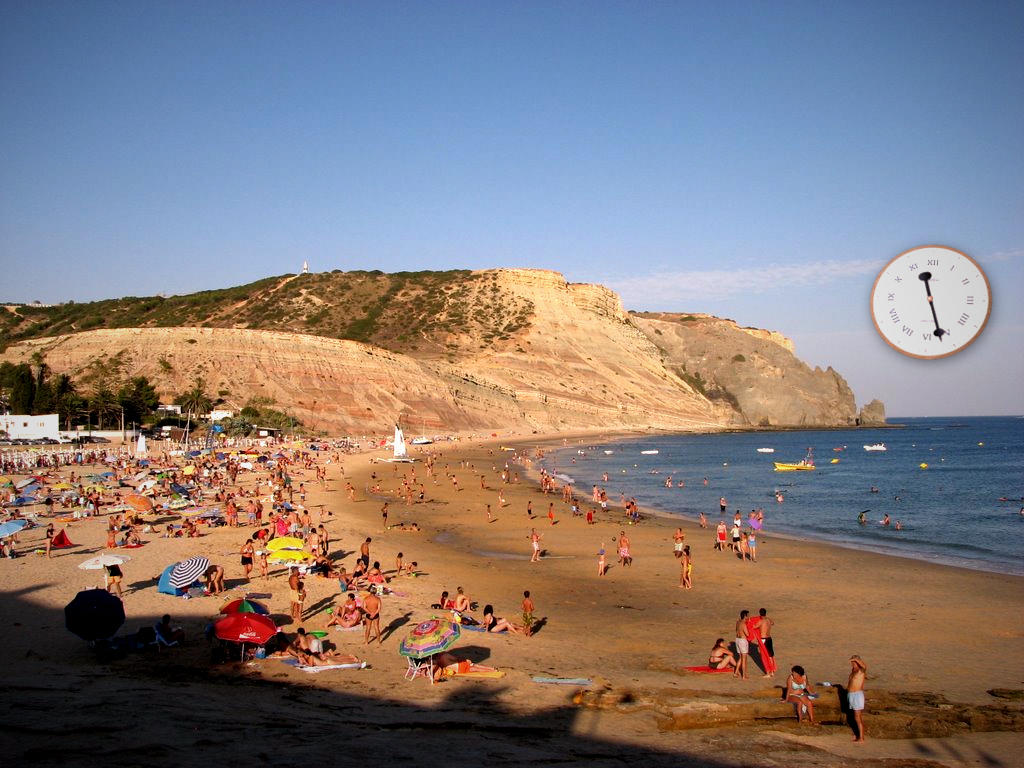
11:27
